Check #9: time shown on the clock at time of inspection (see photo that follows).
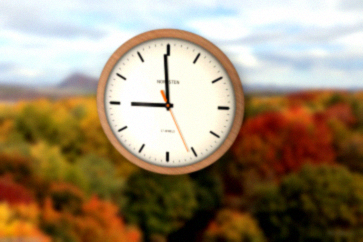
8:59:26
